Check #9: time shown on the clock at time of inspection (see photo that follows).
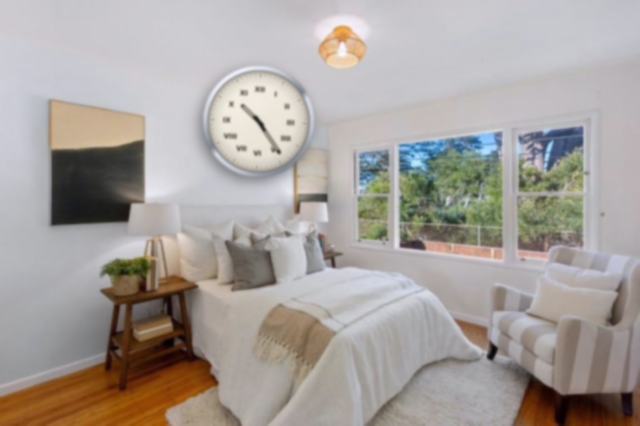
10:24
